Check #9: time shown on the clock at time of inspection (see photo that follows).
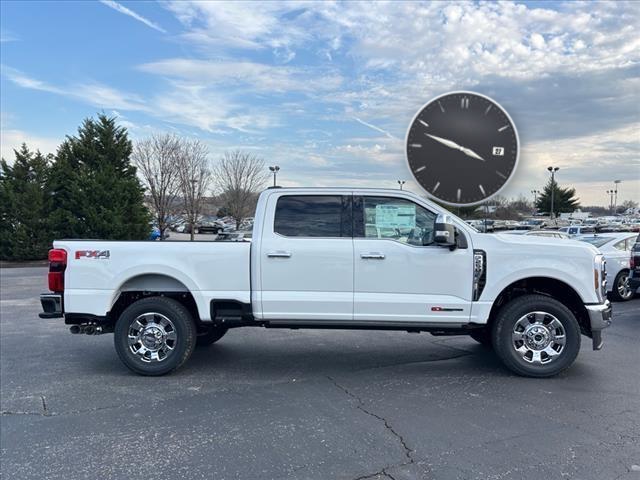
3:48
